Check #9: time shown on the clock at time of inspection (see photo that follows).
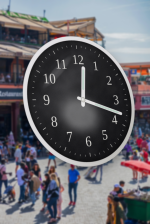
12:18
